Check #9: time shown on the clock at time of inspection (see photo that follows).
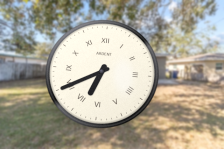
6:40
